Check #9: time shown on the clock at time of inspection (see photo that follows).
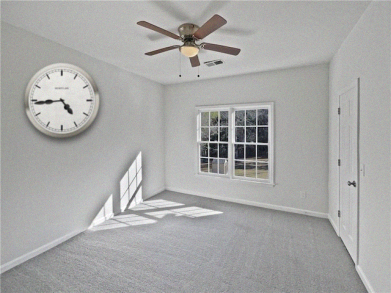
4:44
